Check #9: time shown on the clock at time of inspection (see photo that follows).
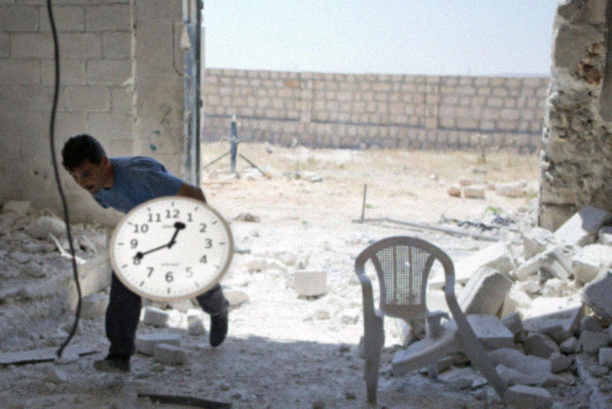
12:41
